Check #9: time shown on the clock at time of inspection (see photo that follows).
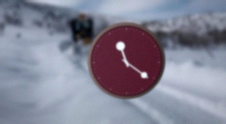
11:21
